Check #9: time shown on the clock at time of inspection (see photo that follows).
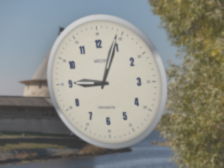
9:04
